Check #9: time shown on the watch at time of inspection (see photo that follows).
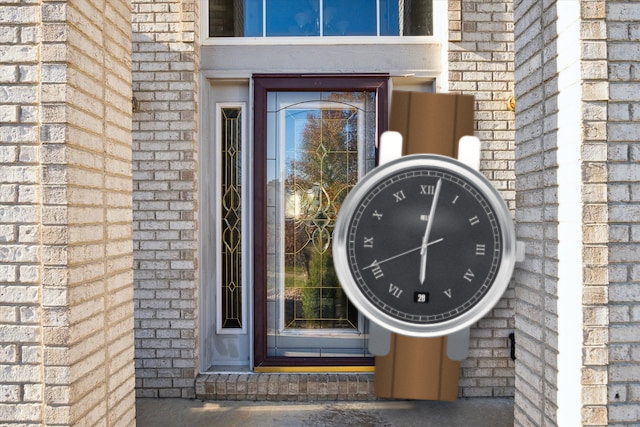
6:01:41
